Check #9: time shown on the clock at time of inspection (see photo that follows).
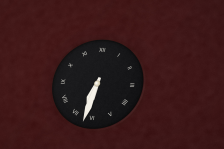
6:32
